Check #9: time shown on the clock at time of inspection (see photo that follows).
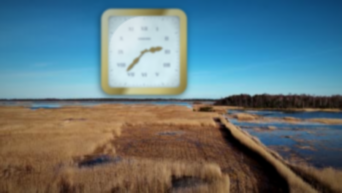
2:37
